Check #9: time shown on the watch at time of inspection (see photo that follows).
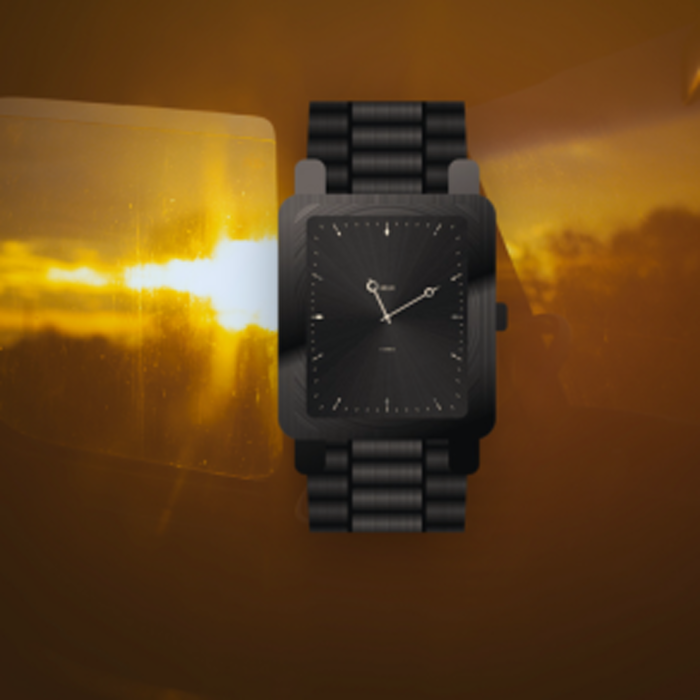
11:10
